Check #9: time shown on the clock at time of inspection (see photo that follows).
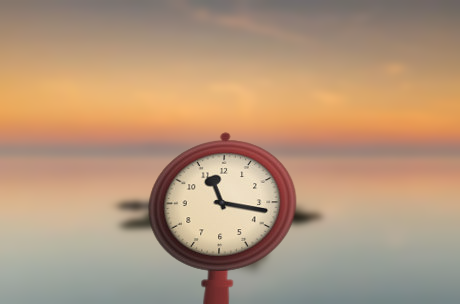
11:17
